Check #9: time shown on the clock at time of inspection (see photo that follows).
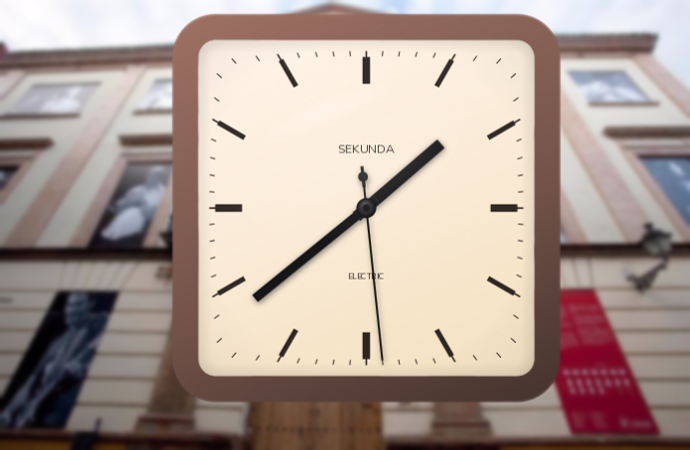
1:38:29
